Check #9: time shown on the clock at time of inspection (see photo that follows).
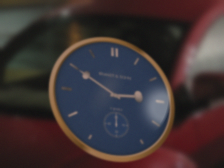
2:50
